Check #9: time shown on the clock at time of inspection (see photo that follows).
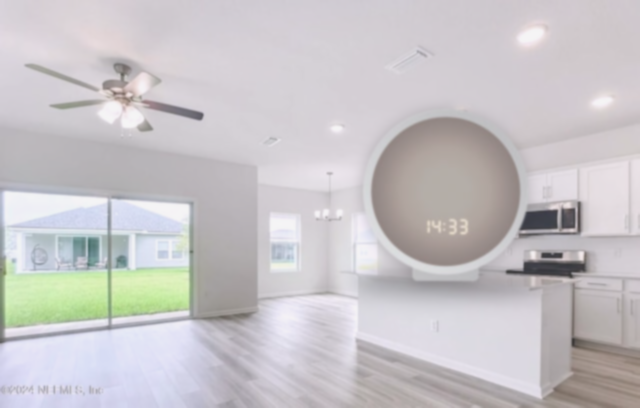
14:33
